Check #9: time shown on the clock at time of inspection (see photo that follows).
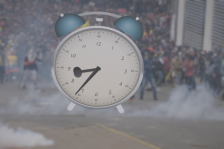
8:36
